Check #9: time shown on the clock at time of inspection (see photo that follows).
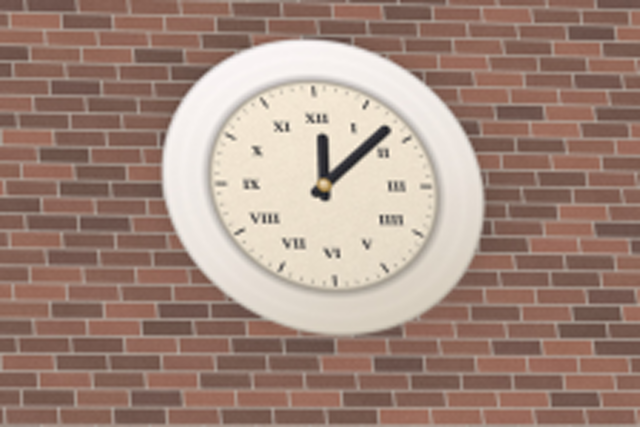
12:08
